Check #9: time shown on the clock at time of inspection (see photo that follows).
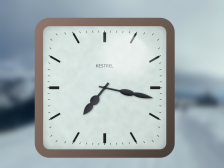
7:17
